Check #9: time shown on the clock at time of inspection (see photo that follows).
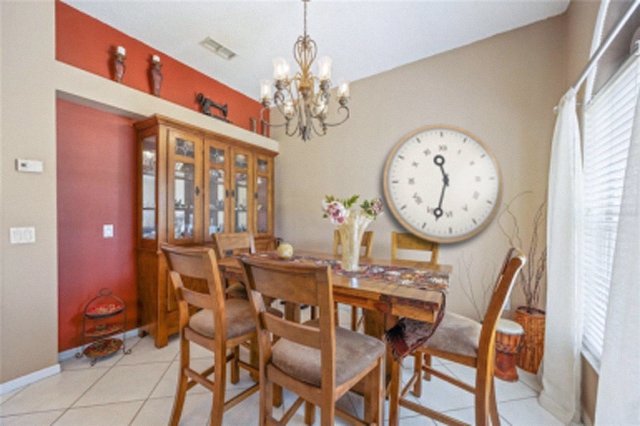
11:33
